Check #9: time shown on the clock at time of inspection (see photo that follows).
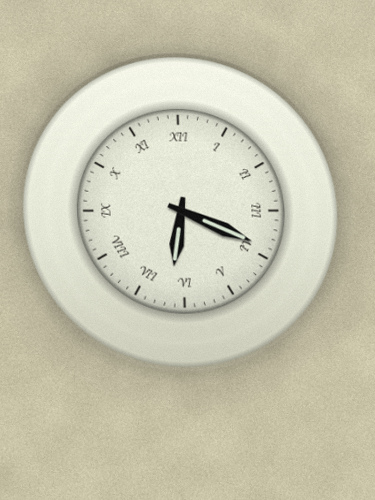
6:19
